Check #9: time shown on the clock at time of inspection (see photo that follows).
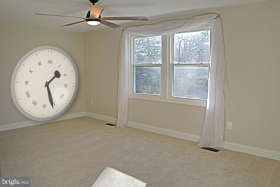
1:26
